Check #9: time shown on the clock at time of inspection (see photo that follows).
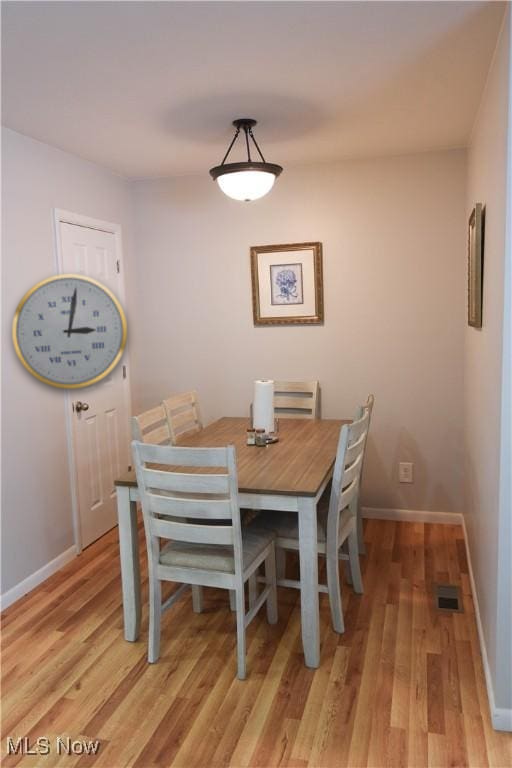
3:02
